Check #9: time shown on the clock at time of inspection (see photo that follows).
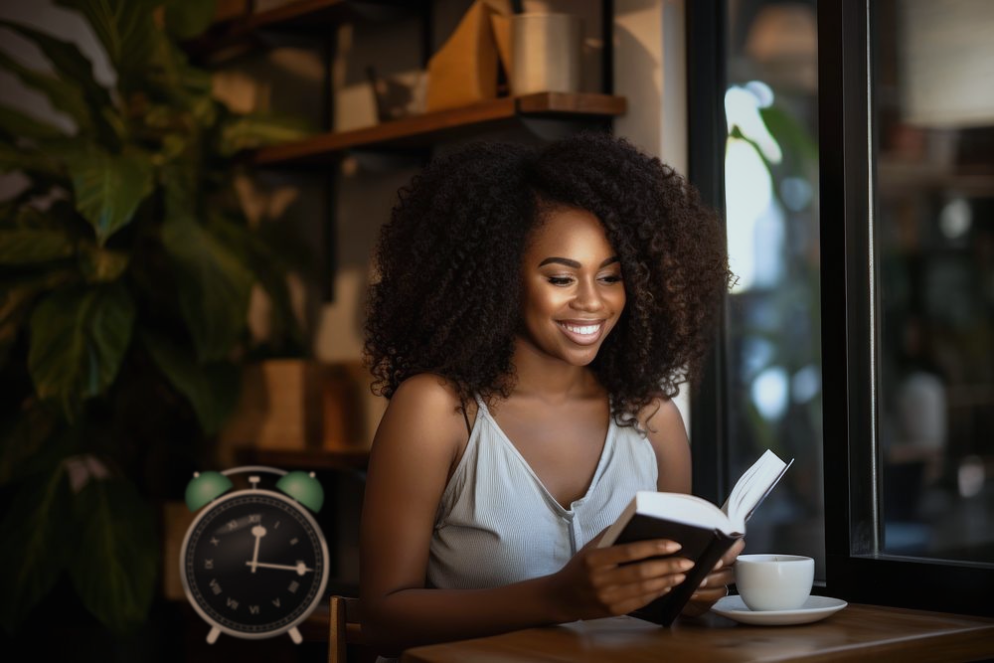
12:16
